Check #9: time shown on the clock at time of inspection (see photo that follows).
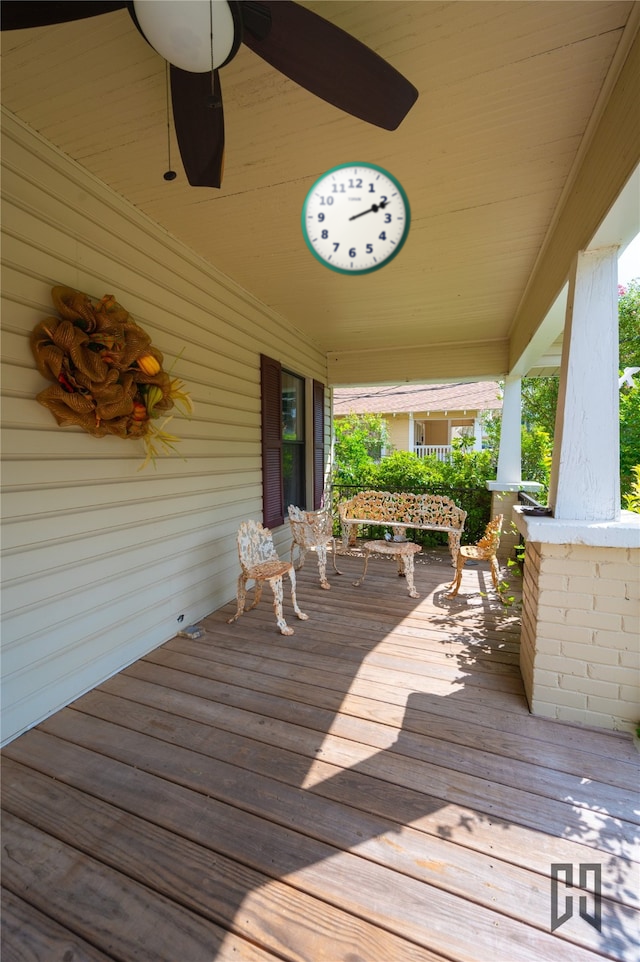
2:11
